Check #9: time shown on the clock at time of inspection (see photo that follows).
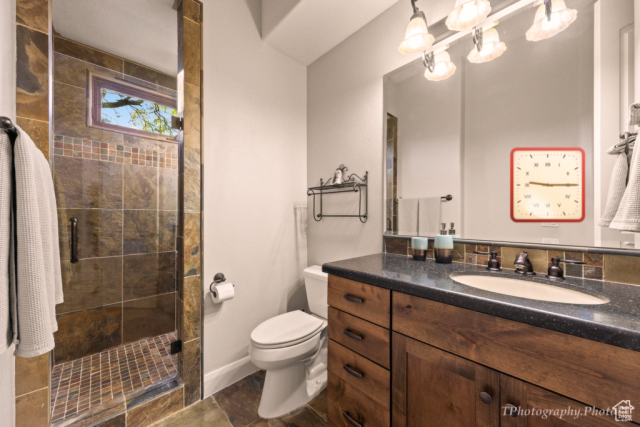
9:15
